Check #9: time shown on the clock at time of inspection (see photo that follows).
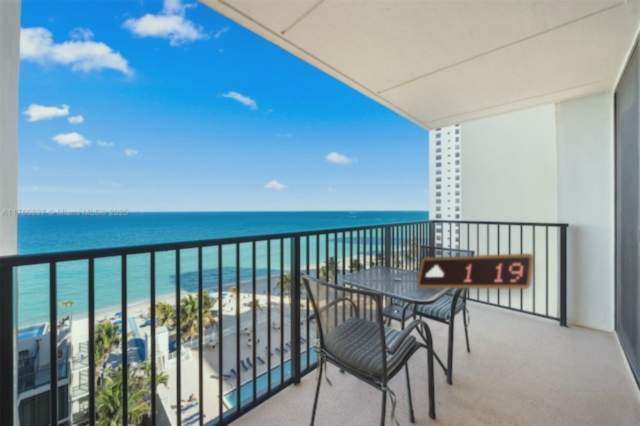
1:19
